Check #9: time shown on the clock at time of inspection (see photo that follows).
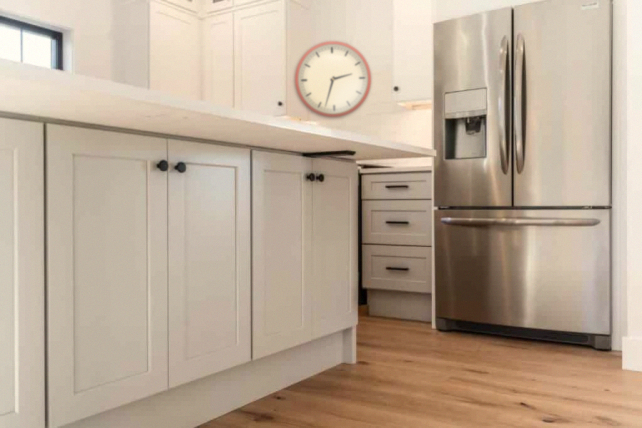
2:33
